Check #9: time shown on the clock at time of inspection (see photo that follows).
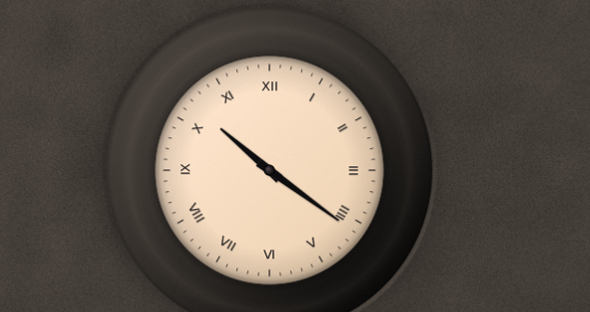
10:21
